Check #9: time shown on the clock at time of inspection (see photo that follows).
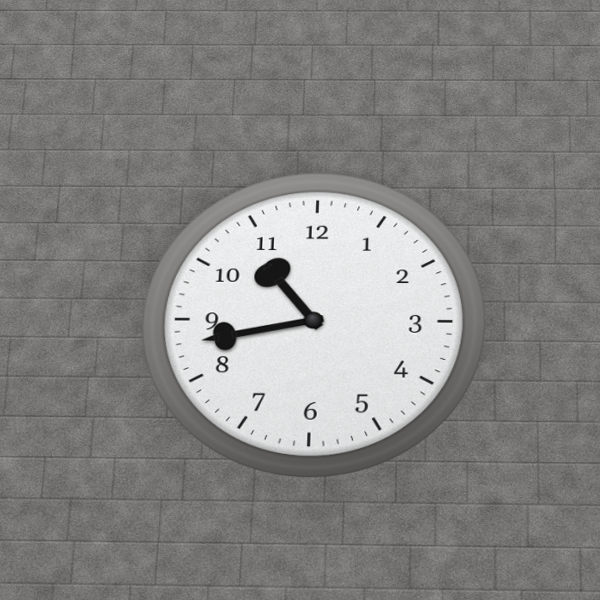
10:43
